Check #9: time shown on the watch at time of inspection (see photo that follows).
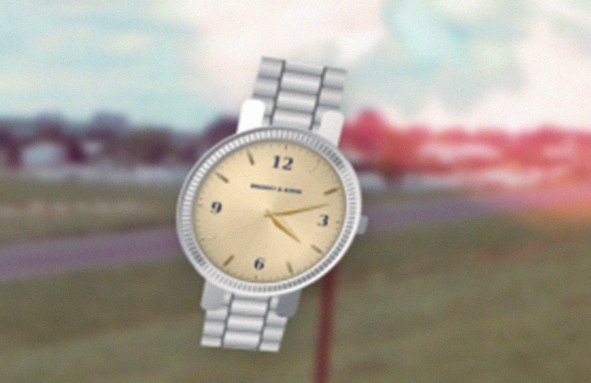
4:12
